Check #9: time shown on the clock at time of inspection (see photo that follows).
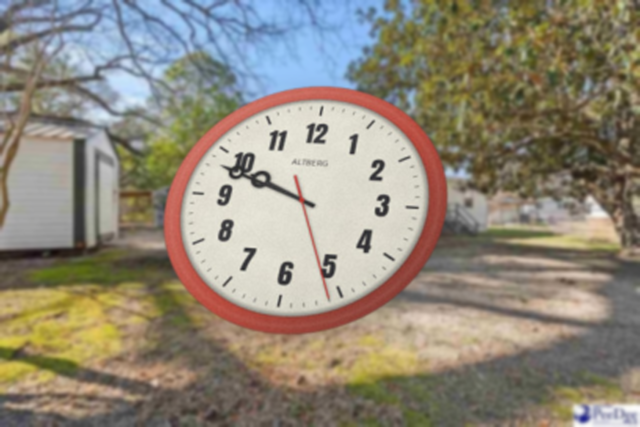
9:48:26
